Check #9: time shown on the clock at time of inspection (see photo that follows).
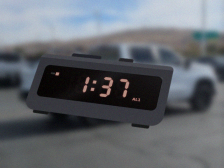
1:37
